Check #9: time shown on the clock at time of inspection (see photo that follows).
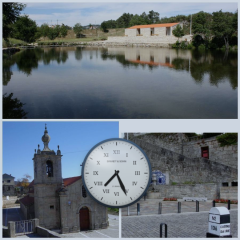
7:26
